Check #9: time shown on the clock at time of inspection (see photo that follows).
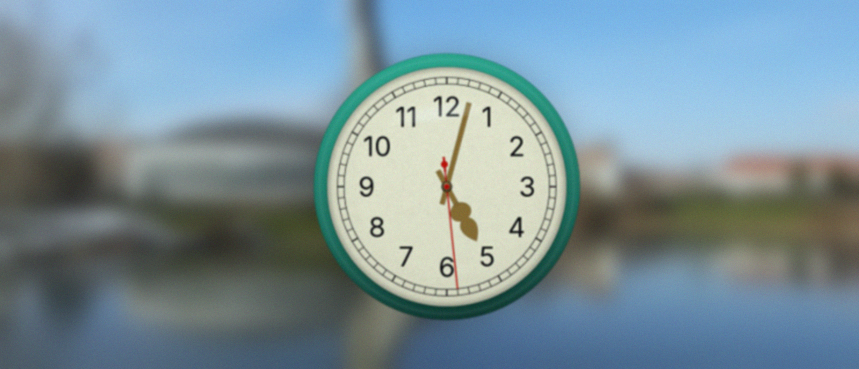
5:02:29
